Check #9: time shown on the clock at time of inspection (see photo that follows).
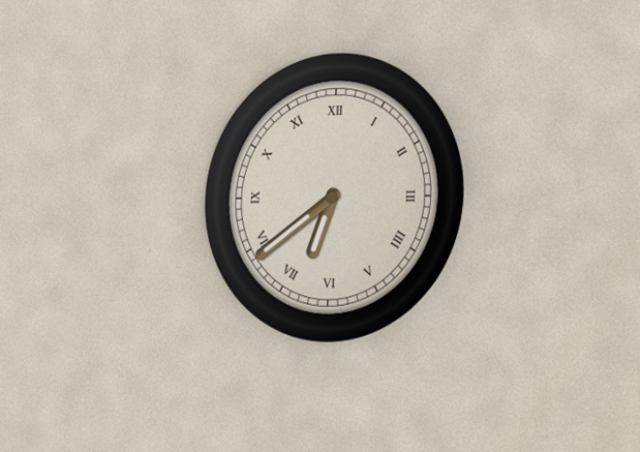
6:39
